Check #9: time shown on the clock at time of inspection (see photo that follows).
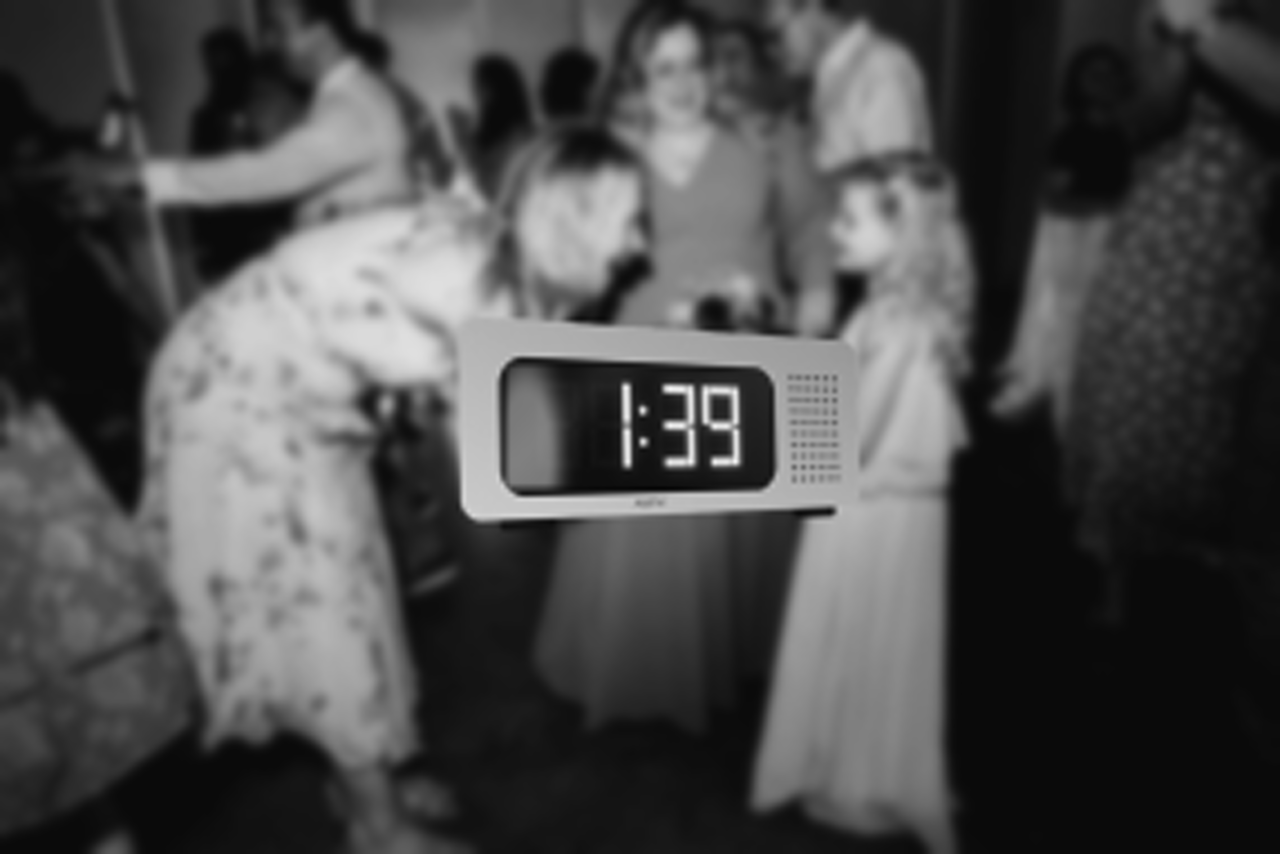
1:39
